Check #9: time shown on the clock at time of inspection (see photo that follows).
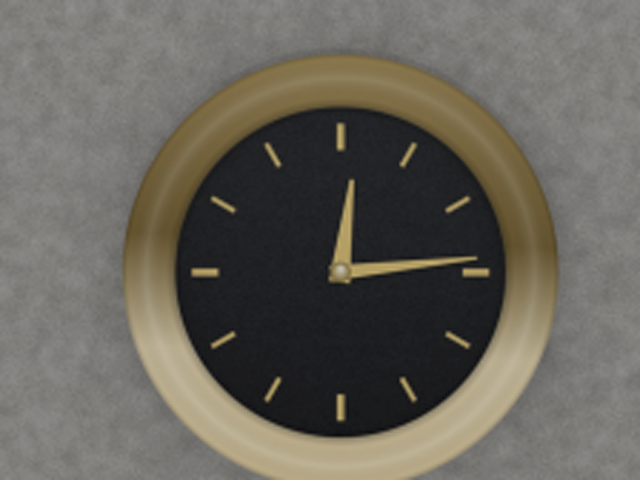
12:14
